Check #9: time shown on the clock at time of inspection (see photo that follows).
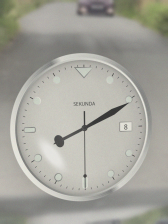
8:10:30
